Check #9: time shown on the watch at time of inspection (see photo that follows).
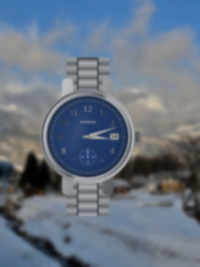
3:12
